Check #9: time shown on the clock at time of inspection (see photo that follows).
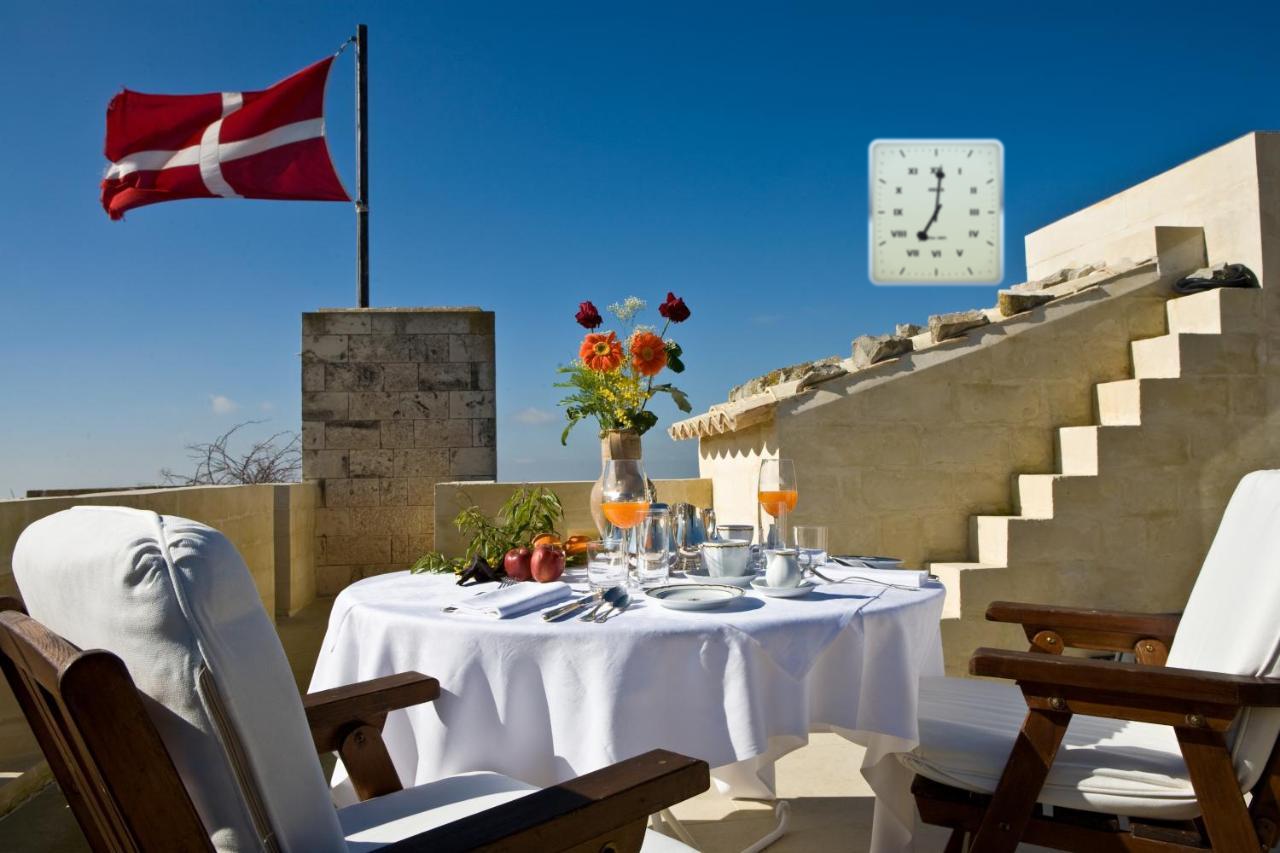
7:01
